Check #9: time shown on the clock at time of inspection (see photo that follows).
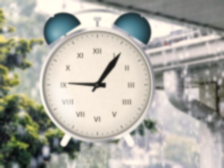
9:06
